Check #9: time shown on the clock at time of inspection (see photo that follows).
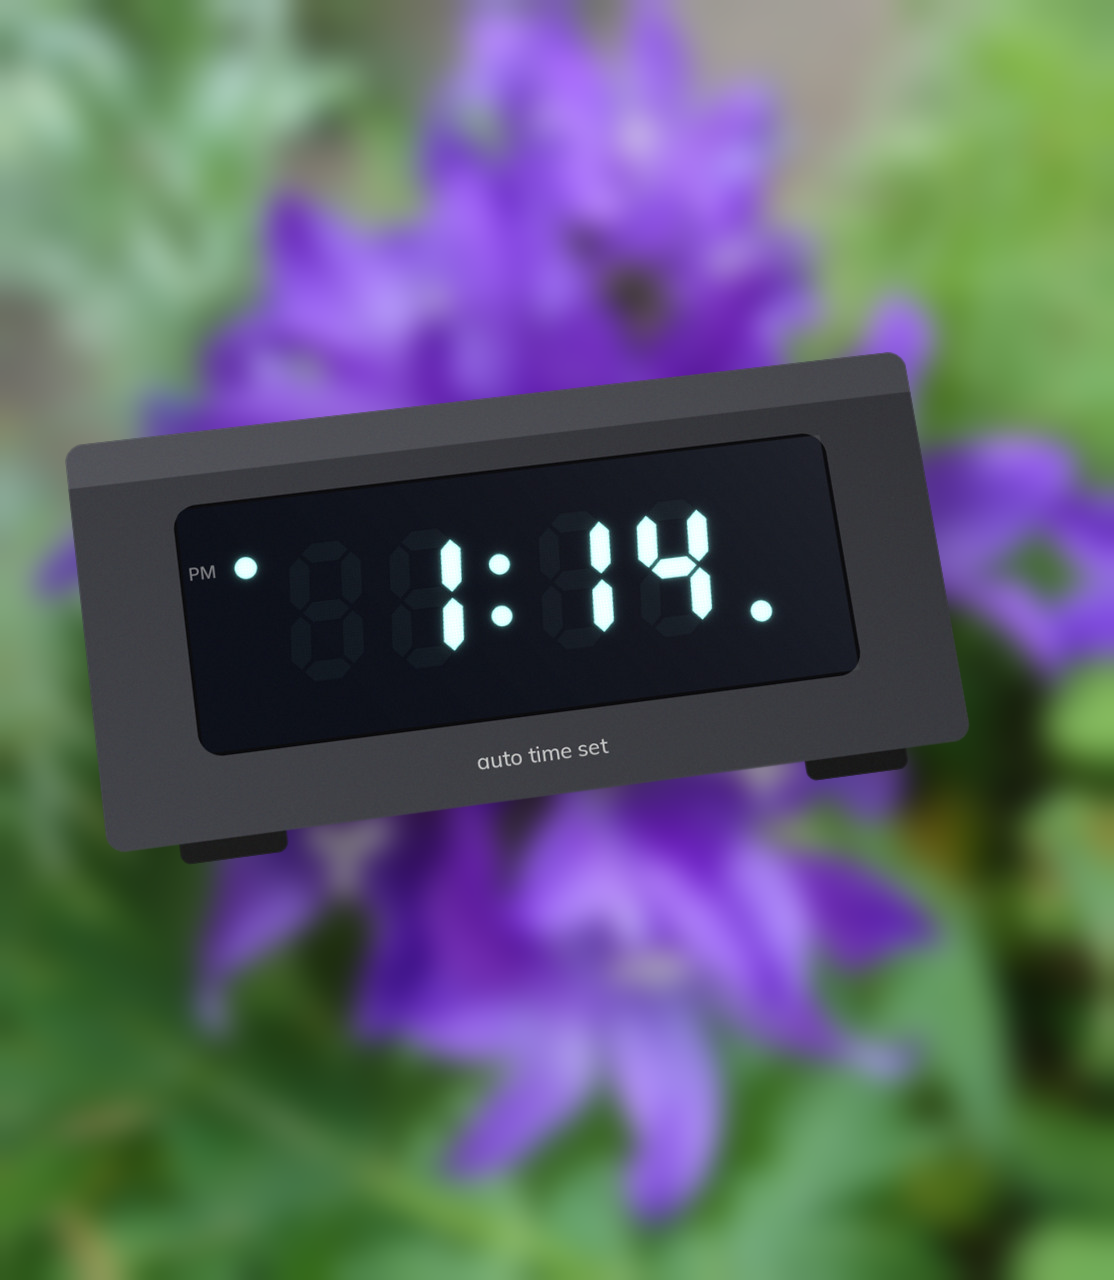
1:14
